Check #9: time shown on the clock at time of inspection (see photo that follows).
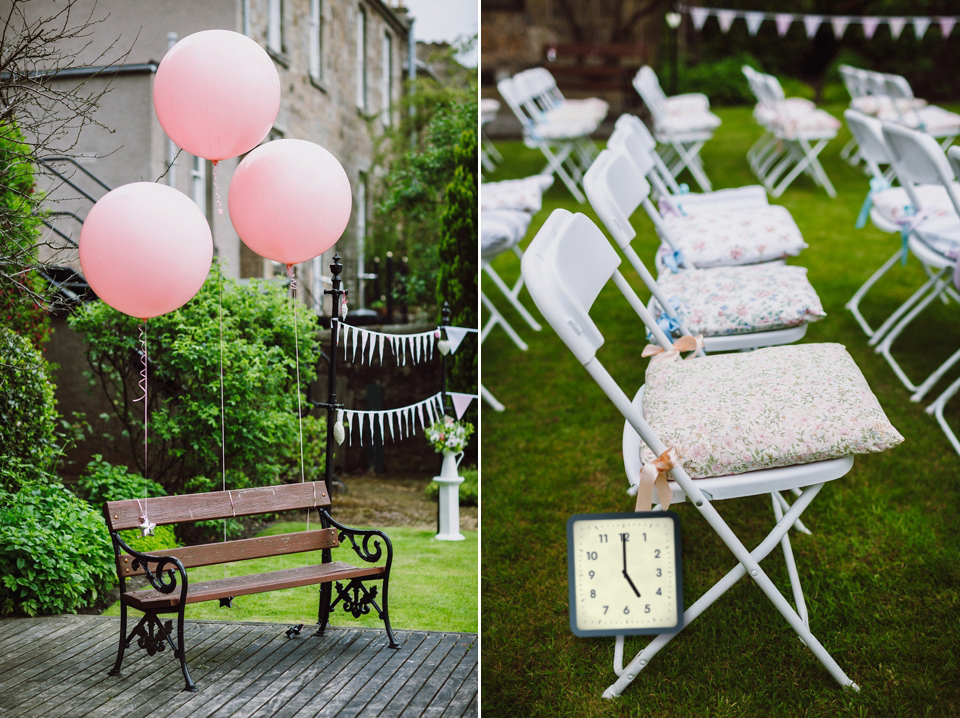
5:00
